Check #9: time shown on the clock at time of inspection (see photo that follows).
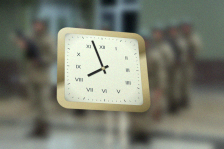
7:57
